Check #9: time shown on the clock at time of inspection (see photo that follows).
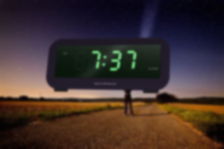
7:37
